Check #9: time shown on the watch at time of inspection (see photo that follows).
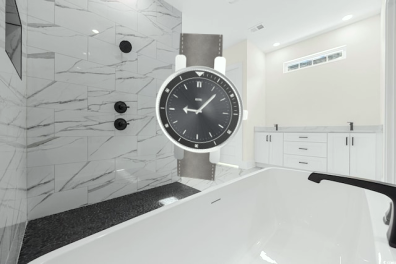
9:07
